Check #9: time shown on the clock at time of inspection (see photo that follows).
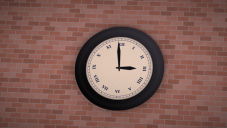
2:59
